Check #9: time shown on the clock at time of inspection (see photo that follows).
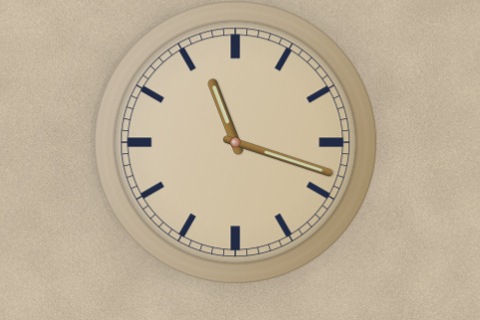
11:18
